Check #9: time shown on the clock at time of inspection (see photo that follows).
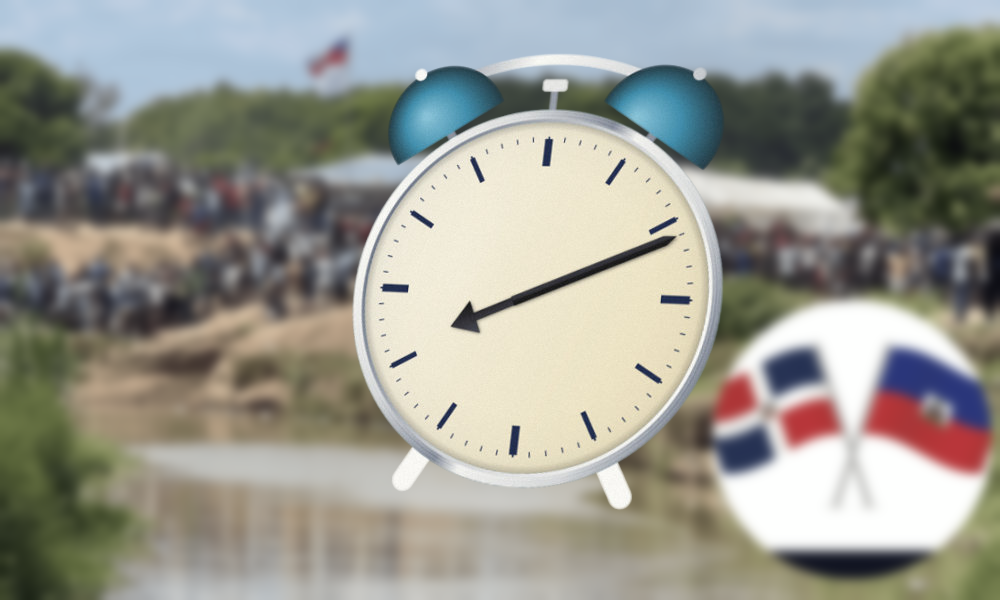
8:11
